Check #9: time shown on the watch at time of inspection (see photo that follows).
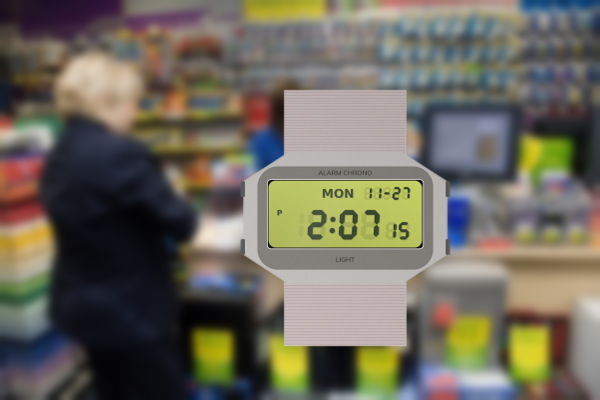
2:07:15
